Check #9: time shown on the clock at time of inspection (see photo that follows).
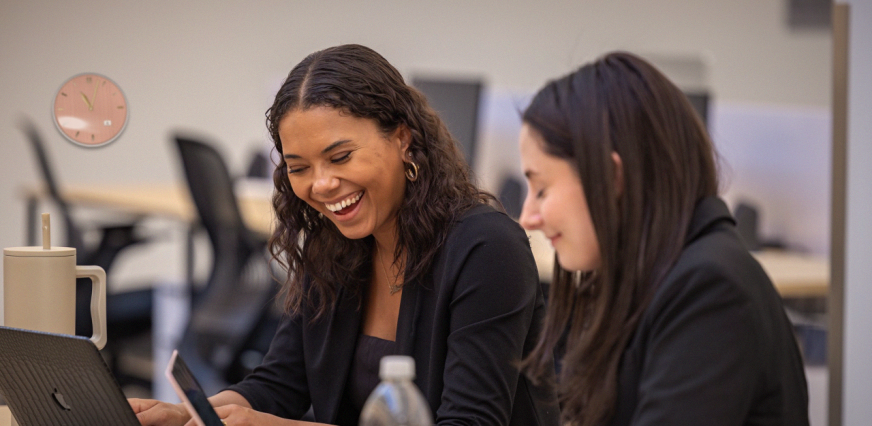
11:03
